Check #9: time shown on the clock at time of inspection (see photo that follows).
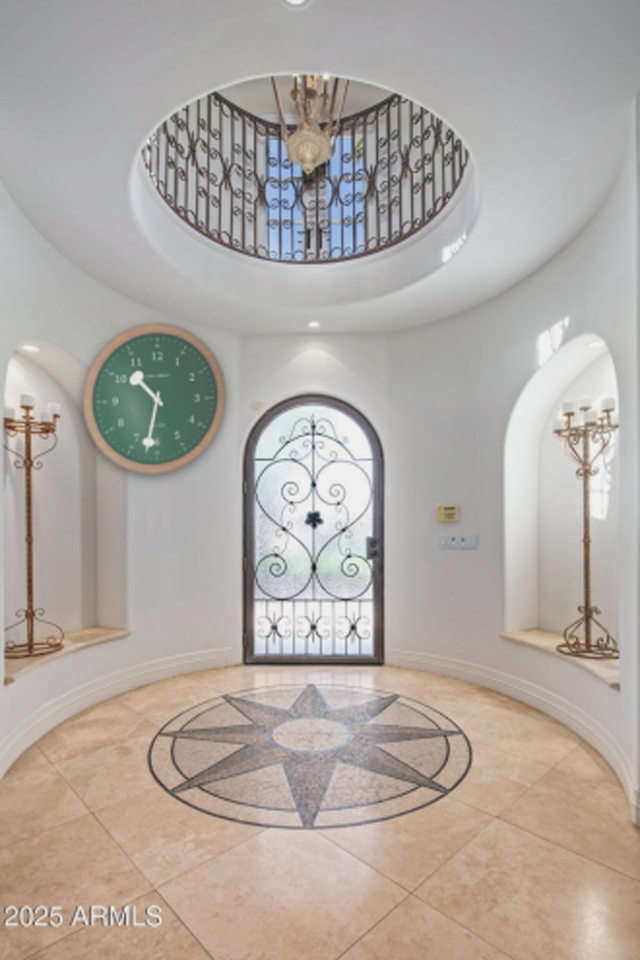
10:32
